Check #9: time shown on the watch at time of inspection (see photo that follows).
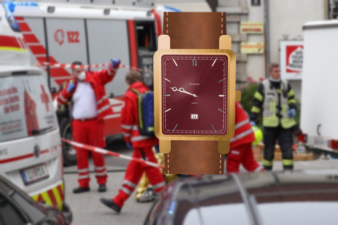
9:48
